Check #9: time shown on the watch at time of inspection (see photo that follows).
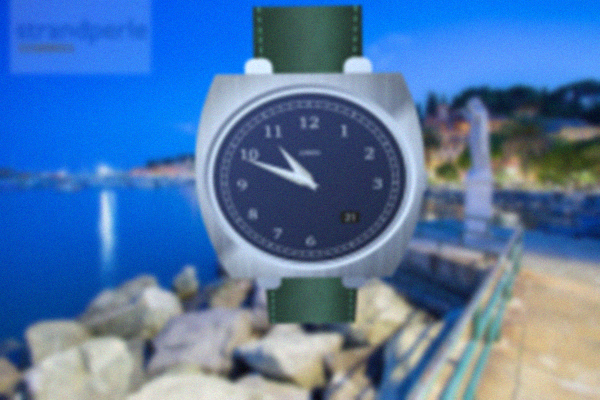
10:49
